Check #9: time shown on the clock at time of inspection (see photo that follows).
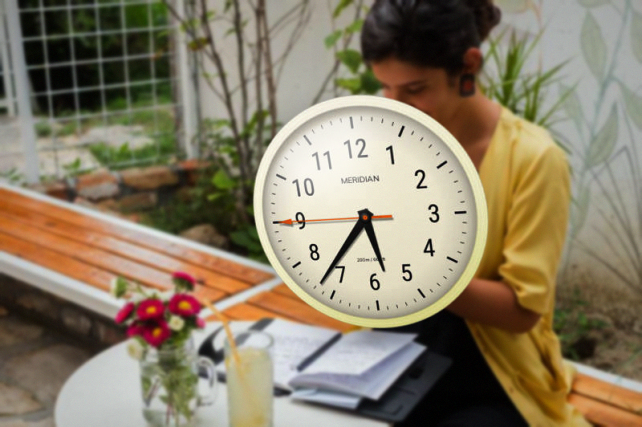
5:36:45
